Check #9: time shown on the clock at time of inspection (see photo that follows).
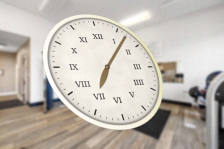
7:07
